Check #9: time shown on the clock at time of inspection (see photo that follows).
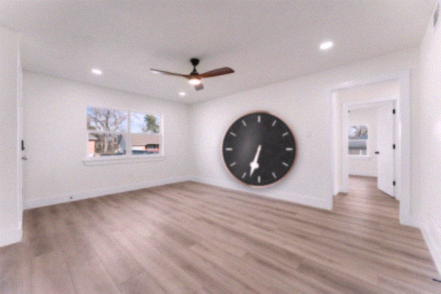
6:33
